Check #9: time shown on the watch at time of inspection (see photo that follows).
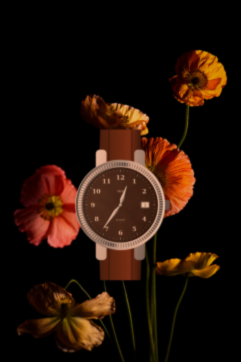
12:36
